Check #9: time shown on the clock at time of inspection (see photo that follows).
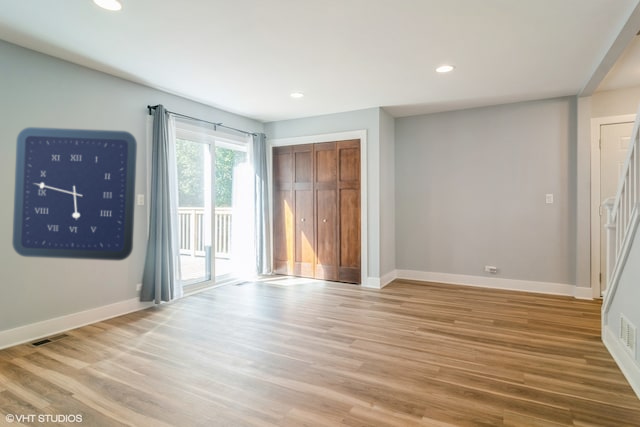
5:47
